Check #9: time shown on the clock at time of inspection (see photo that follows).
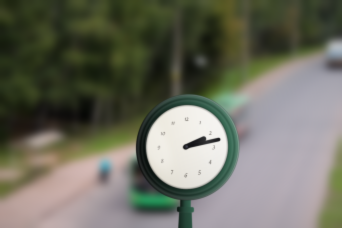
2:13
